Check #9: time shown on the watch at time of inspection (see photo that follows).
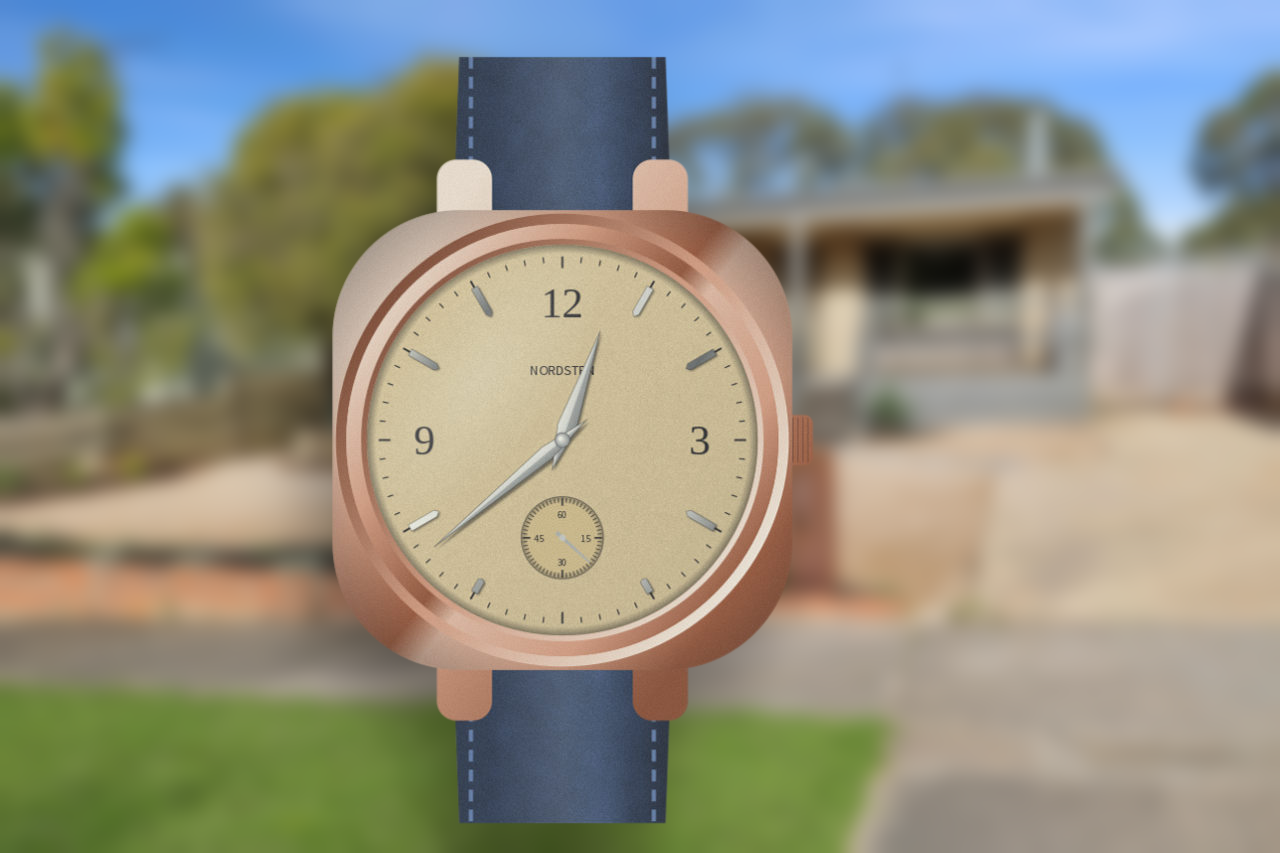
12:38:22
